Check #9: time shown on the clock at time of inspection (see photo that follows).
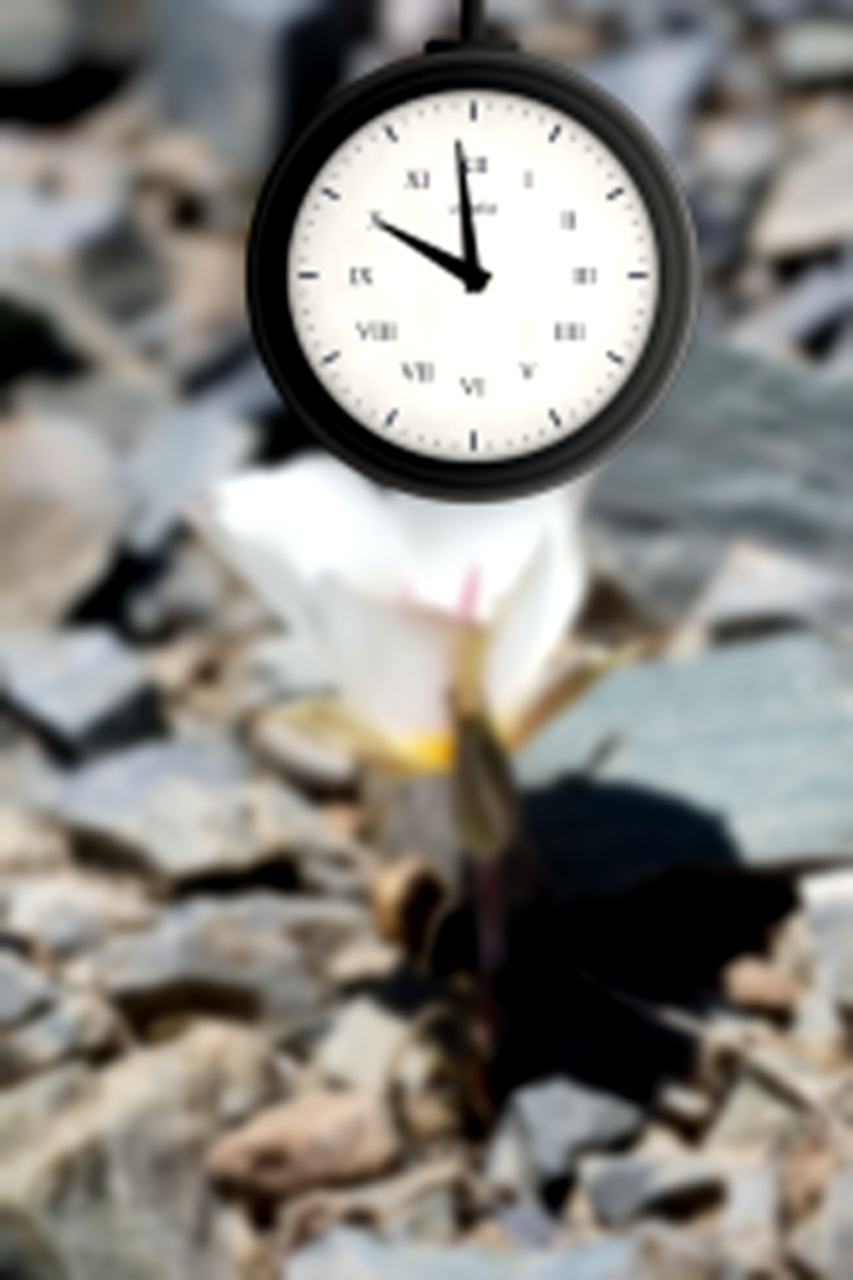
9:59
